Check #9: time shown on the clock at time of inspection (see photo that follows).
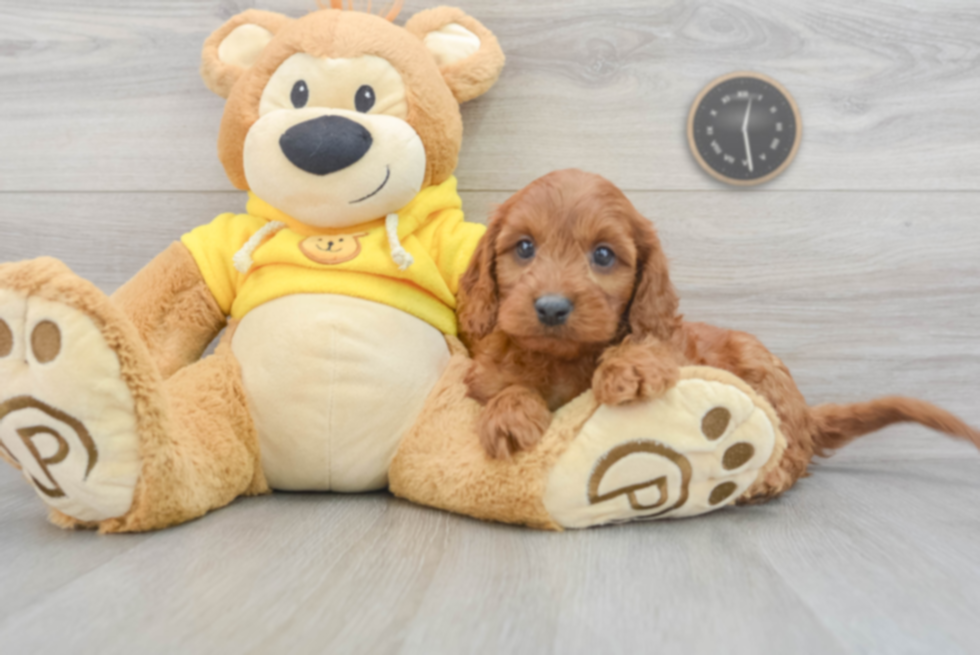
12:29
